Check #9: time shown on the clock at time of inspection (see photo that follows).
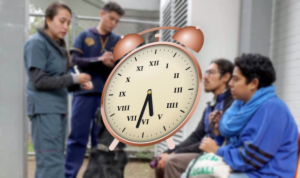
5:32
